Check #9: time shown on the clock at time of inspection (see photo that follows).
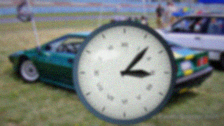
3:07
